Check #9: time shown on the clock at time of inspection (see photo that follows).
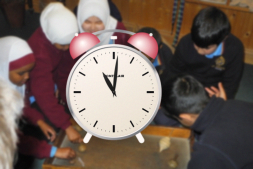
11:01
